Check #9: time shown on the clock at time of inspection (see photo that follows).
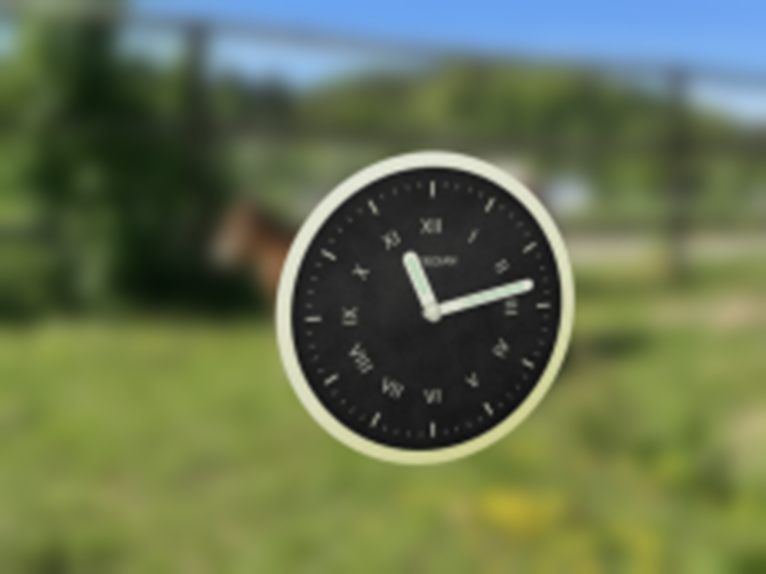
11:13
